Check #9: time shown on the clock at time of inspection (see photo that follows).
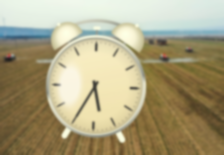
5:35
